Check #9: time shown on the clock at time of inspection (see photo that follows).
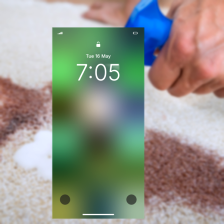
7:05
